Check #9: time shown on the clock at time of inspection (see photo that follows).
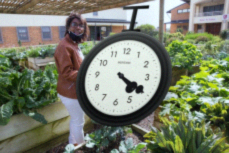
4:20
